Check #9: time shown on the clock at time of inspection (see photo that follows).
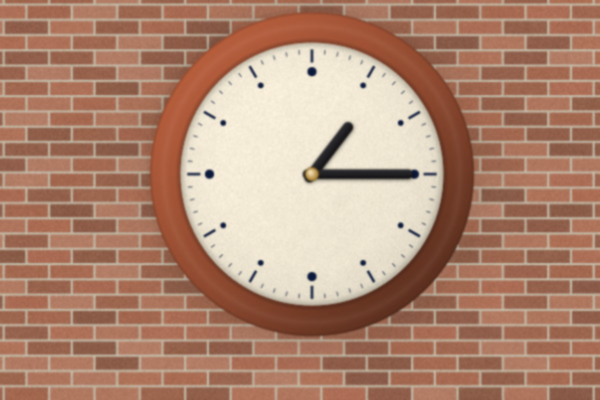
1:15
